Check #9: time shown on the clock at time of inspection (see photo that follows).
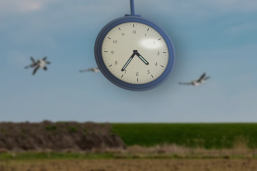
4:36
